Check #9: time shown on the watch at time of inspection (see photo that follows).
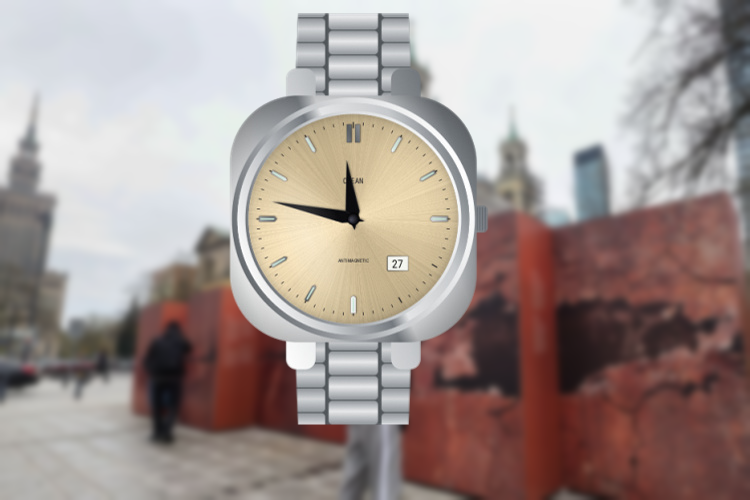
11:47
